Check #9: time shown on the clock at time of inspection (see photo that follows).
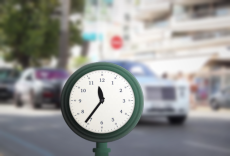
11:36
